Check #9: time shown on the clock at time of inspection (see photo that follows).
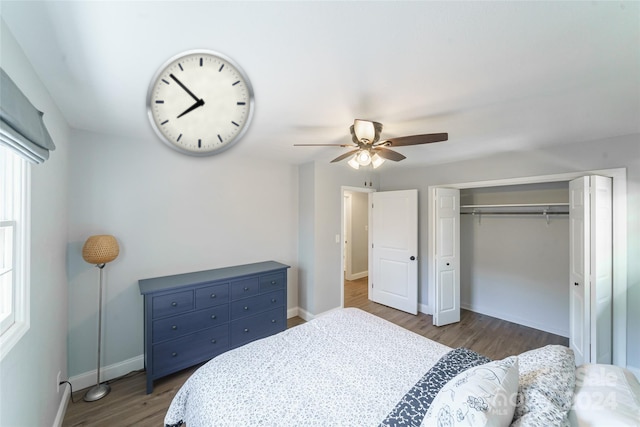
7:52
